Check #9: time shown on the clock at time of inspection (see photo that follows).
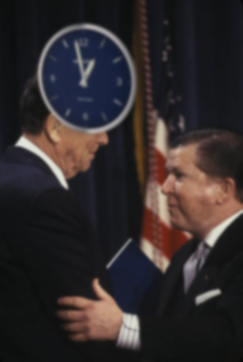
12:58
